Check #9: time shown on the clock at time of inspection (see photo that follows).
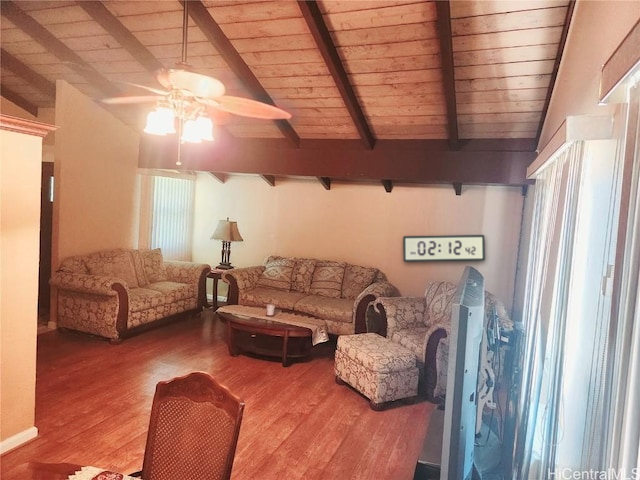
2:12
